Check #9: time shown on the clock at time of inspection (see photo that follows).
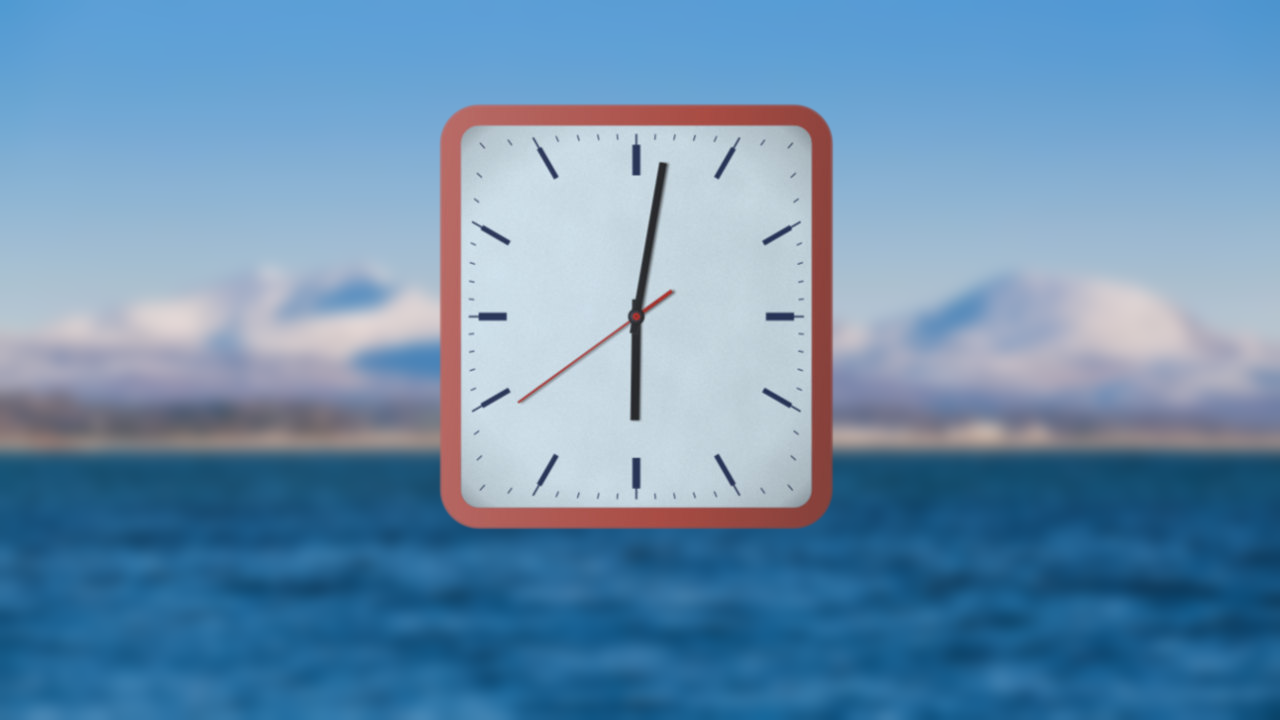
6:01:39
